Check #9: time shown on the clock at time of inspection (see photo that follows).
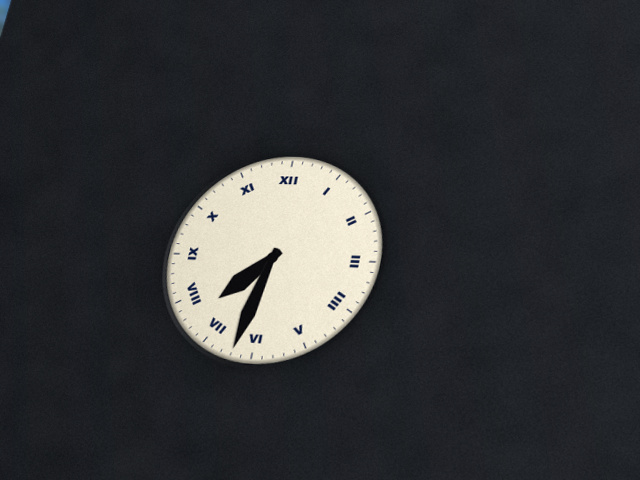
7:32
